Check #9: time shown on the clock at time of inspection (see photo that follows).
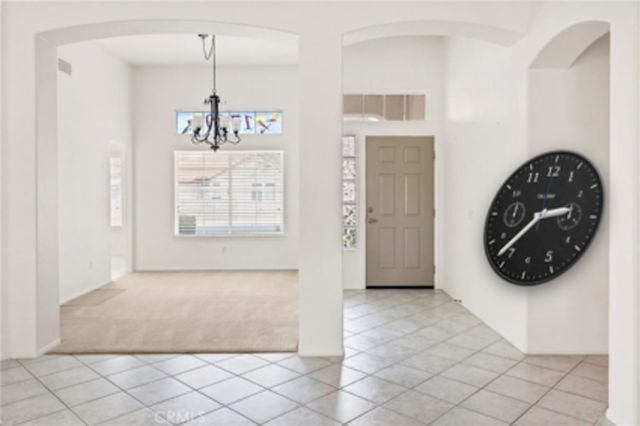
2:37
